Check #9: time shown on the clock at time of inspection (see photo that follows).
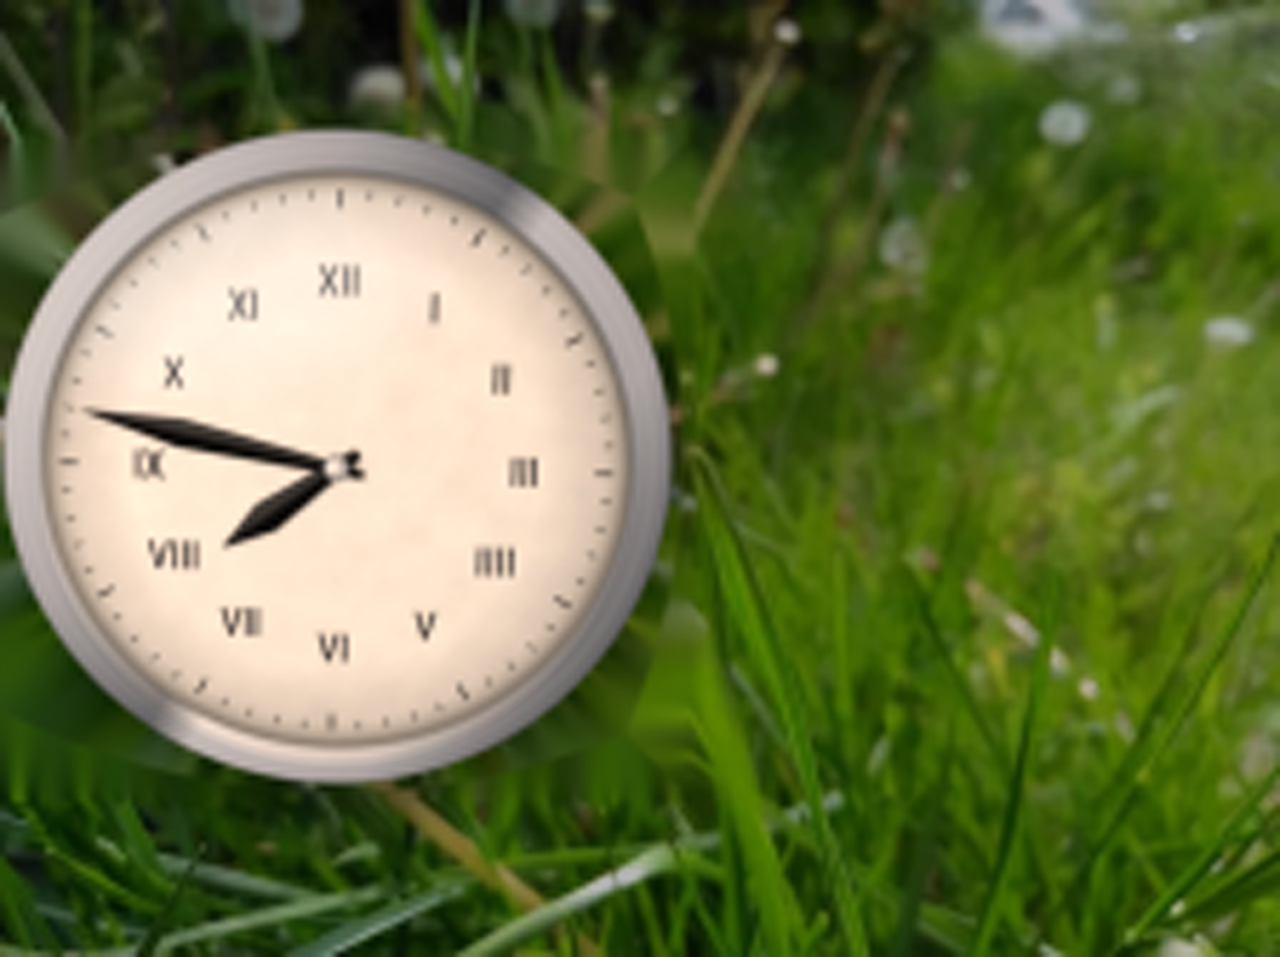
7:47
